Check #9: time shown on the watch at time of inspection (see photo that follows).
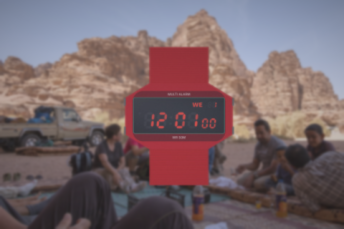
12:01:00
